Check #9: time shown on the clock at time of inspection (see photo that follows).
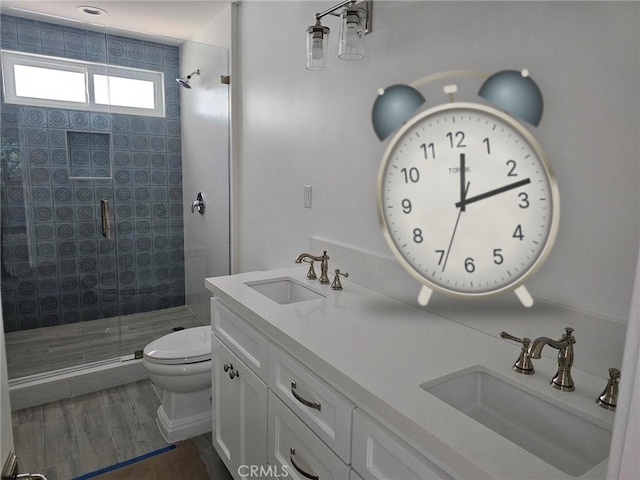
12:12:34
